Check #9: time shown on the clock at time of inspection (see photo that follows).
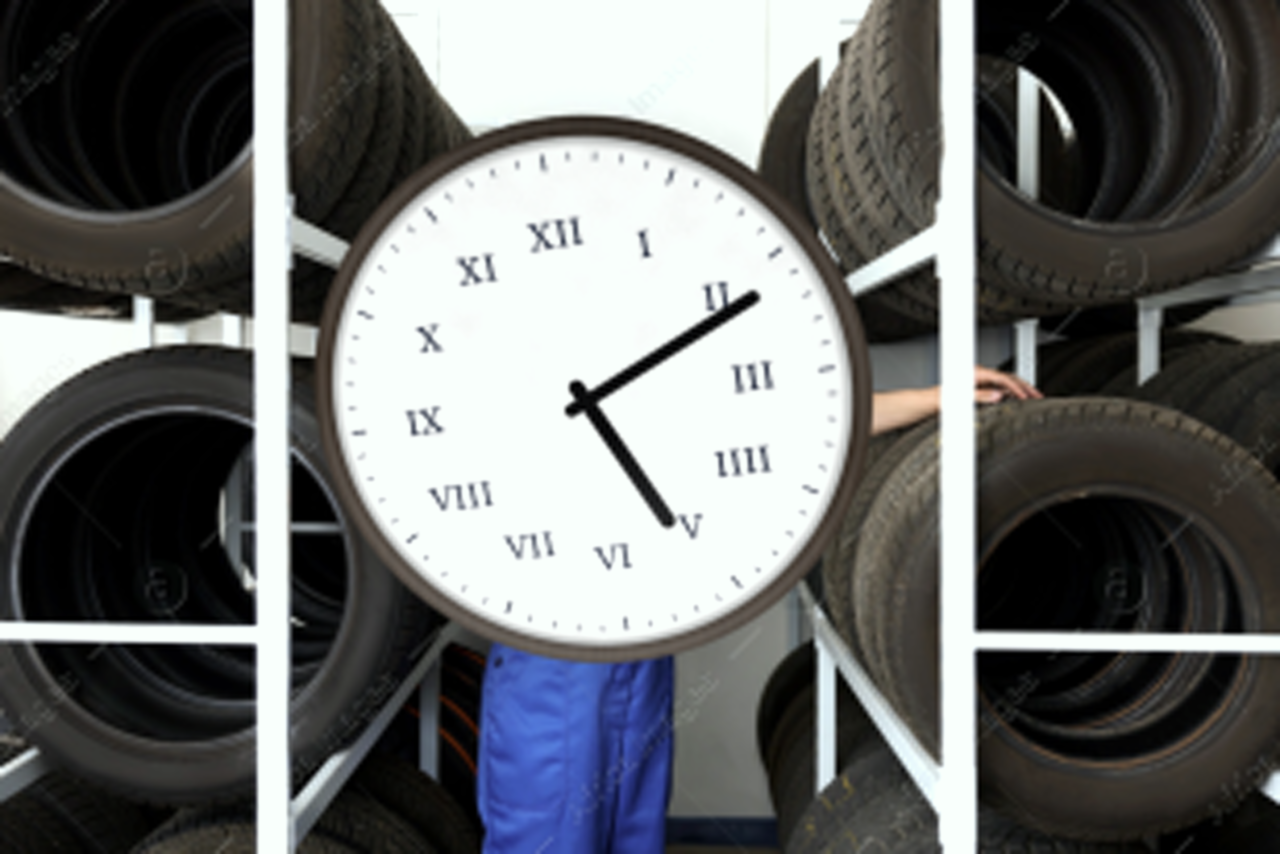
5:11
